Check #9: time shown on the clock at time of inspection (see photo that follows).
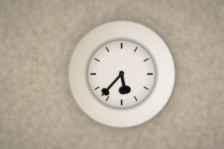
5:37
